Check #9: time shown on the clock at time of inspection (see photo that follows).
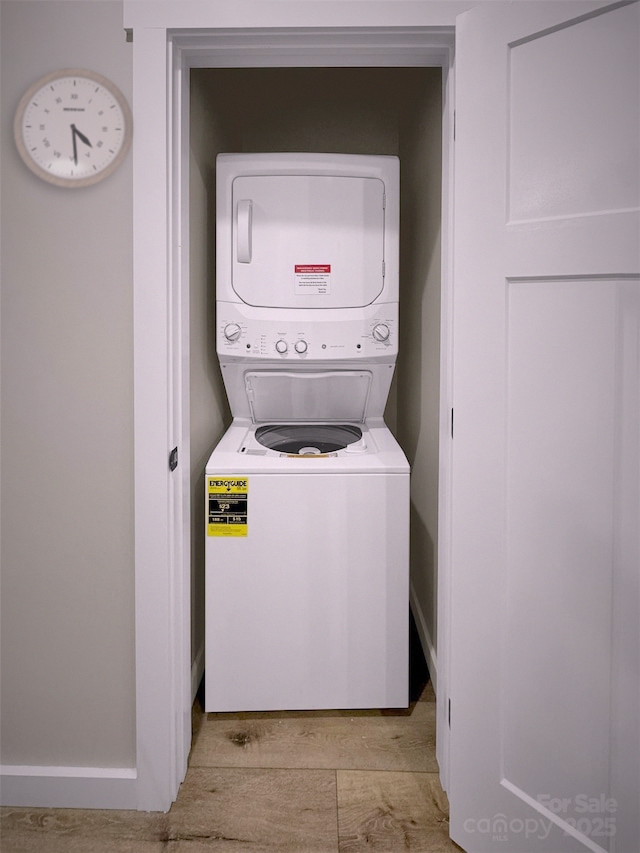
4:29
